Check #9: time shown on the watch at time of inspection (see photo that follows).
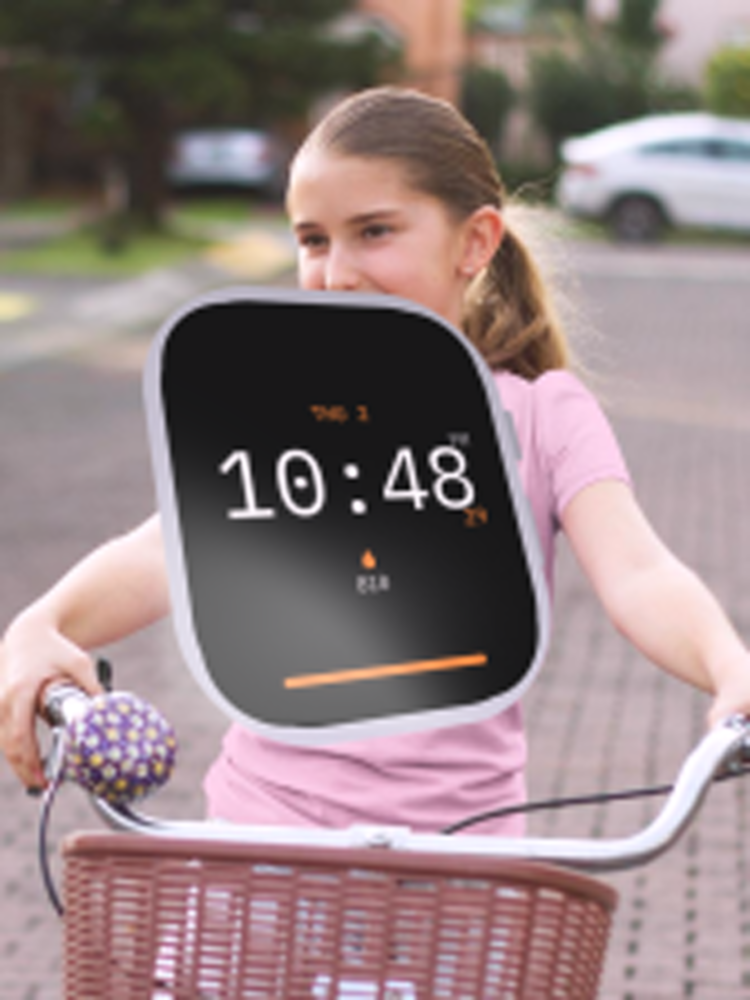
10:48
